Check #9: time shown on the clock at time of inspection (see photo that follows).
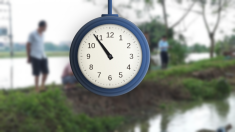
10:54
